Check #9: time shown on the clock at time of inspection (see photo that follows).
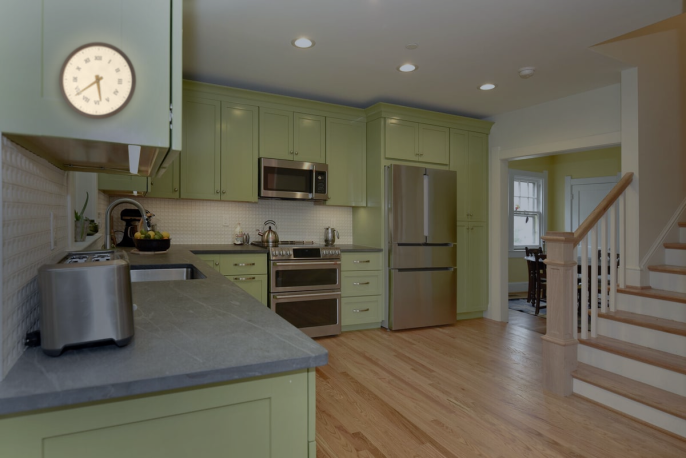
5:39
